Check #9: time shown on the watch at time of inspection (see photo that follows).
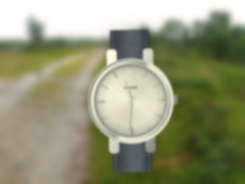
11:31
